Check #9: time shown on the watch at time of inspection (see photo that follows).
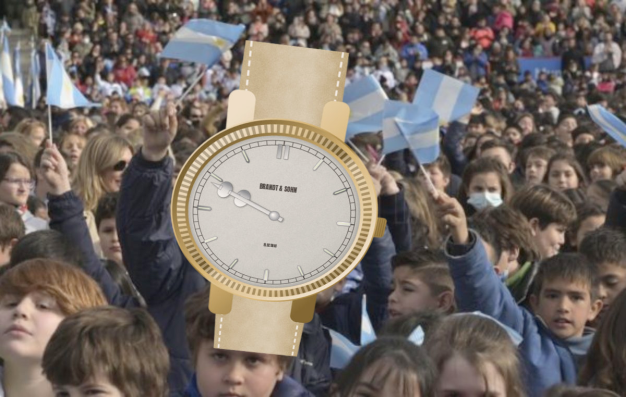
9:49
